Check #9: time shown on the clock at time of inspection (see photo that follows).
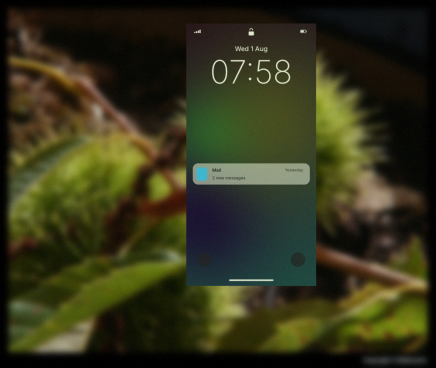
7:58
